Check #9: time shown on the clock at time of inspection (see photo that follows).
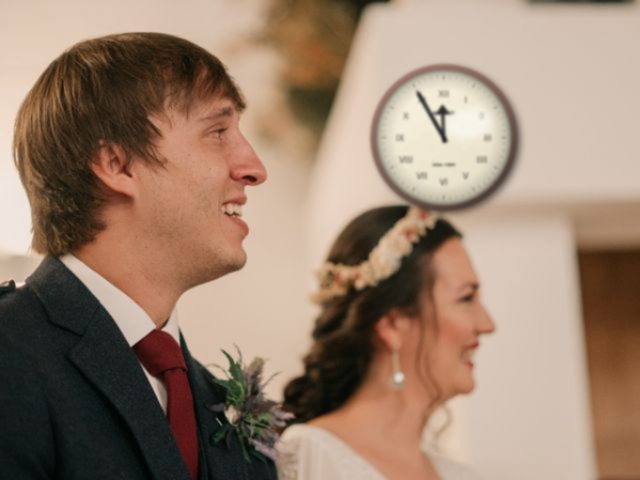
11:55
